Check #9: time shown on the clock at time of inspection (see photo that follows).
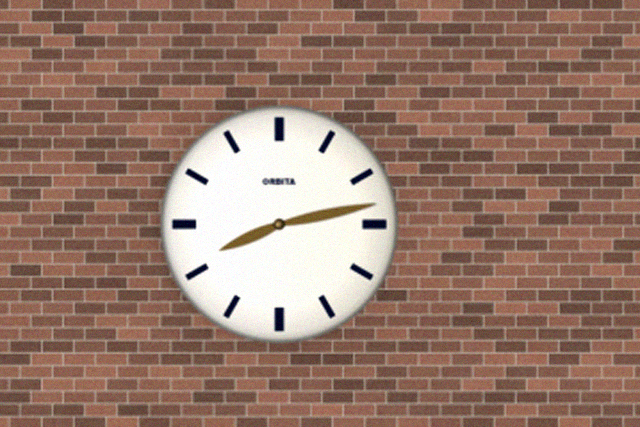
8:13
